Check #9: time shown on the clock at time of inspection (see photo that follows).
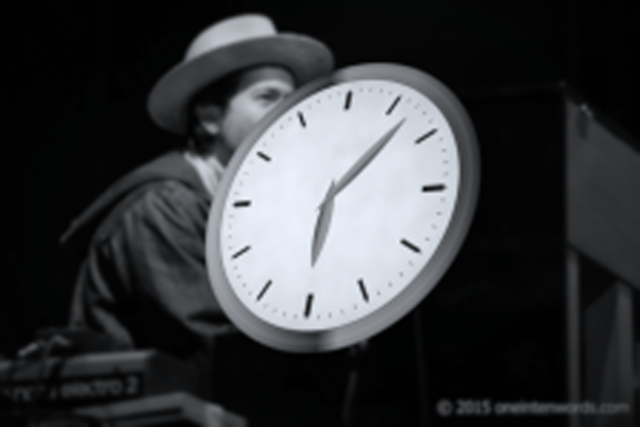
6:07
